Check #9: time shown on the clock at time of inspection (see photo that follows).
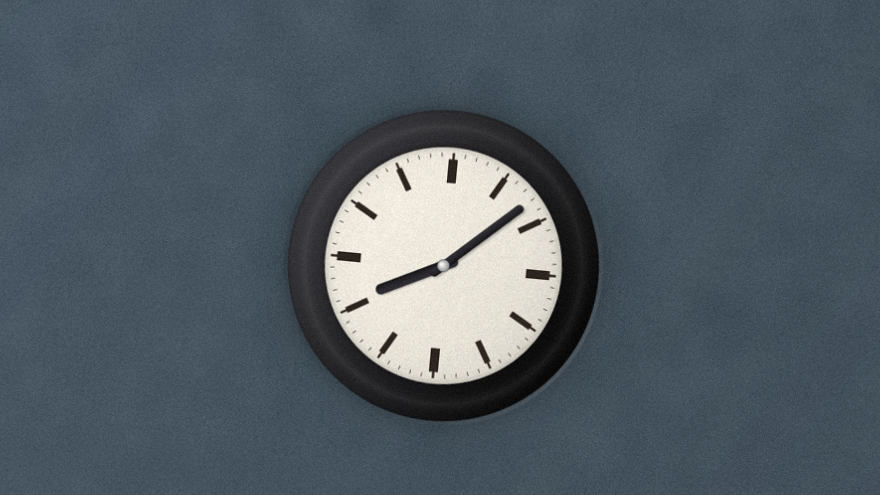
8:08
